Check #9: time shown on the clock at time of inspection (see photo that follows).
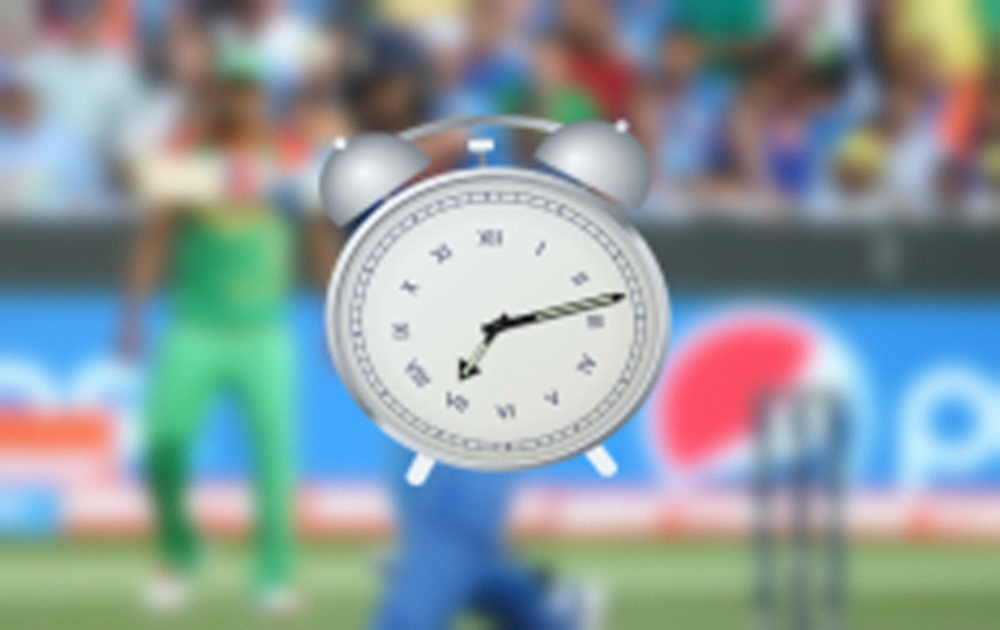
7:13
